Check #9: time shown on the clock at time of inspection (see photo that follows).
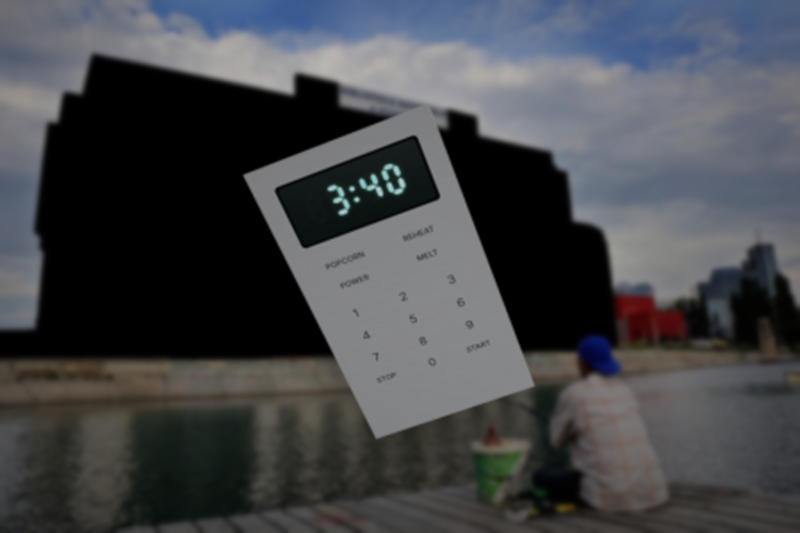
3:40
